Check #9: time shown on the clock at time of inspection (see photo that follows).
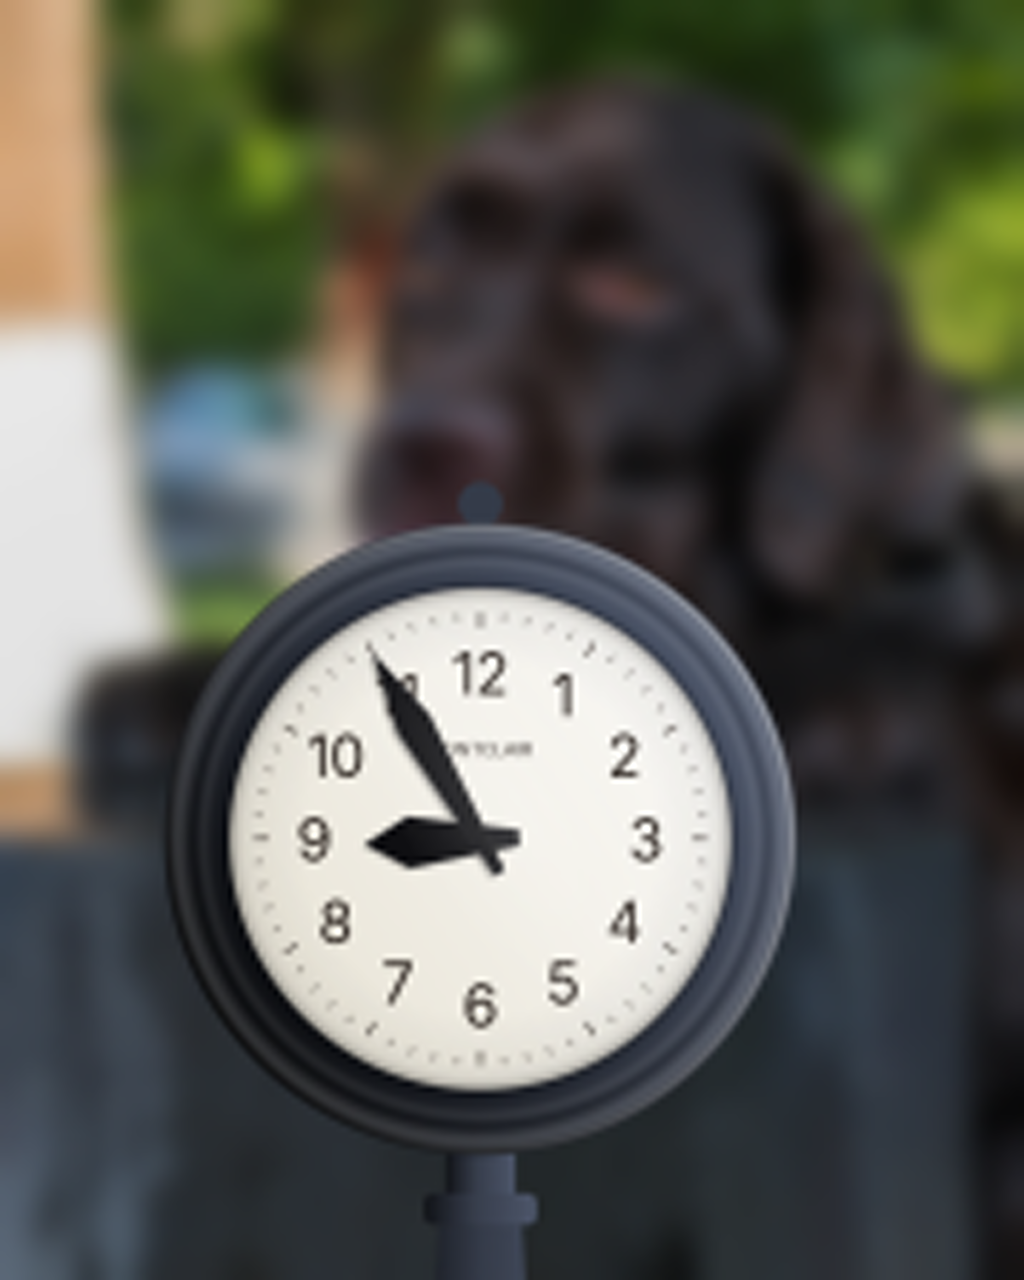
8:55
